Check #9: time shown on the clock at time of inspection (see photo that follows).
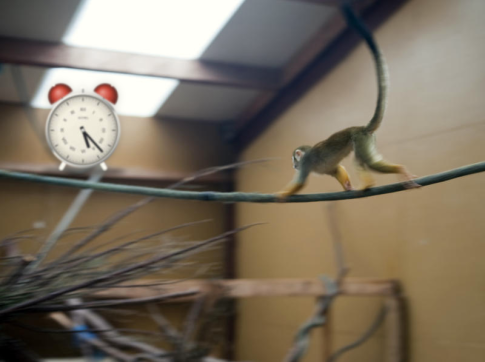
5:23
